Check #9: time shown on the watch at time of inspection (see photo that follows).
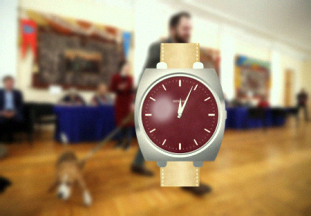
12:04
